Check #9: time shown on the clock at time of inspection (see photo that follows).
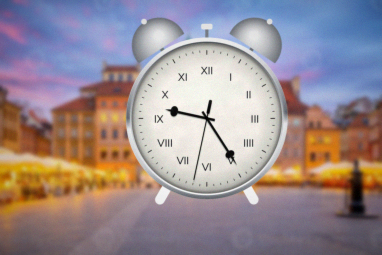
9:24:32
